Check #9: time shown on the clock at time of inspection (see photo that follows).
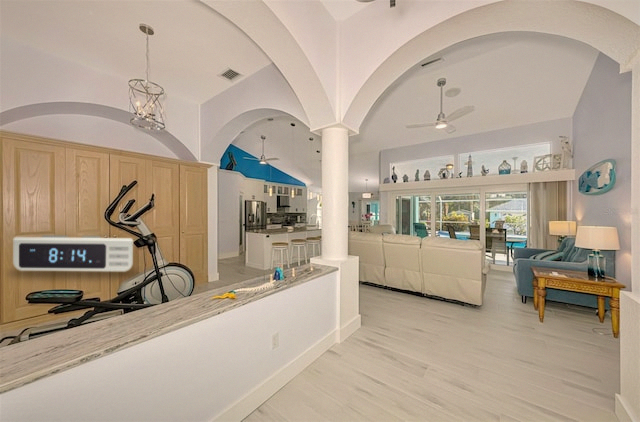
8:14
